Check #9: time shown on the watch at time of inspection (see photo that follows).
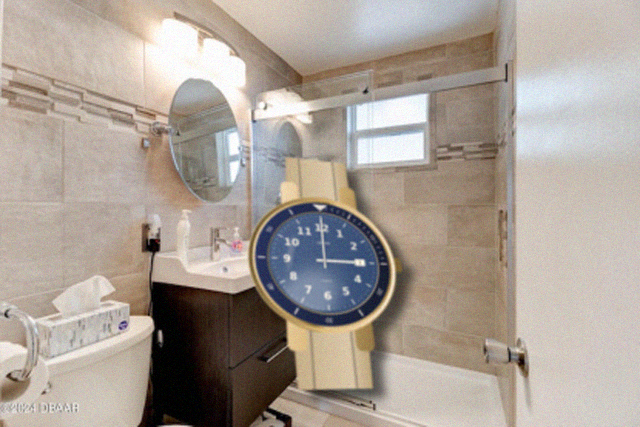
3:00
